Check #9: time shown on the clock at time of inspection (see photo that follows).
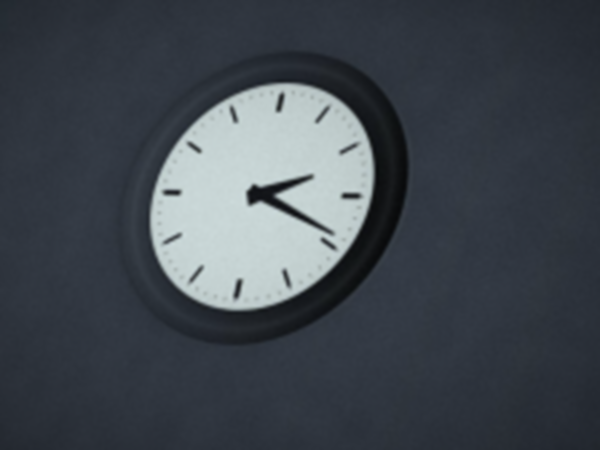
2:19
